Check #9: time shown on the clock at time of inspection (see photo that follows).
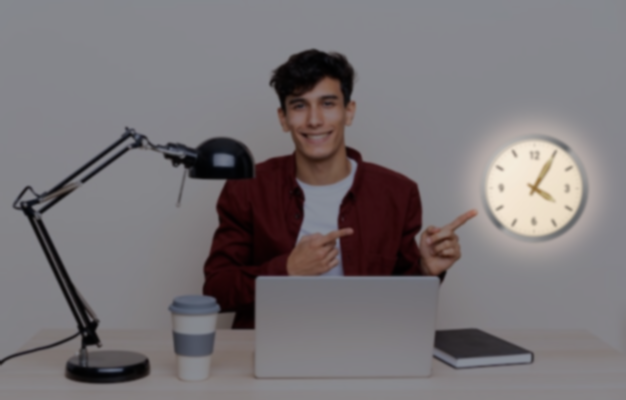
4:05
